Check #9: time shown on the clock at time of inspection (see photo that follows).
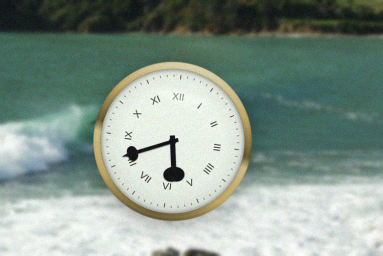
5:41
